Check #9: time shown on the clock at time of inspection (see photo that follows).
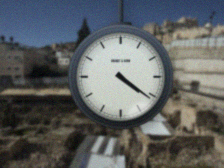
4:21
